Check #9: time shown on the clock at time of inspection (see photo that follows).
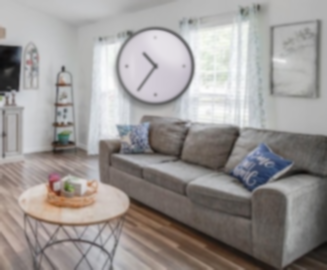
10:36
